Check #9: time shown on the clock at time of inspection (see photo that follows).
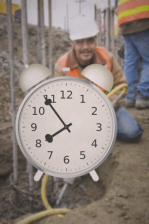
7:54
